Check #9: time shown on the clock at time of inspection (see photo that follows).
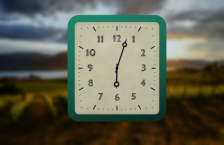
6:03
